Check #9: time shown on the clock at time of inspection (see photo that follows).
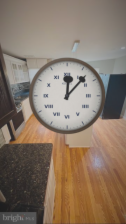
12:07
